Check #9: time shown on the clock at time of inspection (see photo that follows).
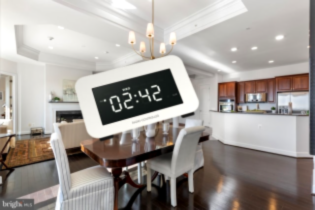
2:42
